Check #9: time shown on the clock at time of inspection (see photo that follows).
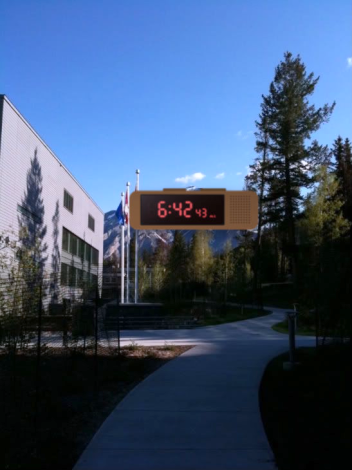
6:42:43
